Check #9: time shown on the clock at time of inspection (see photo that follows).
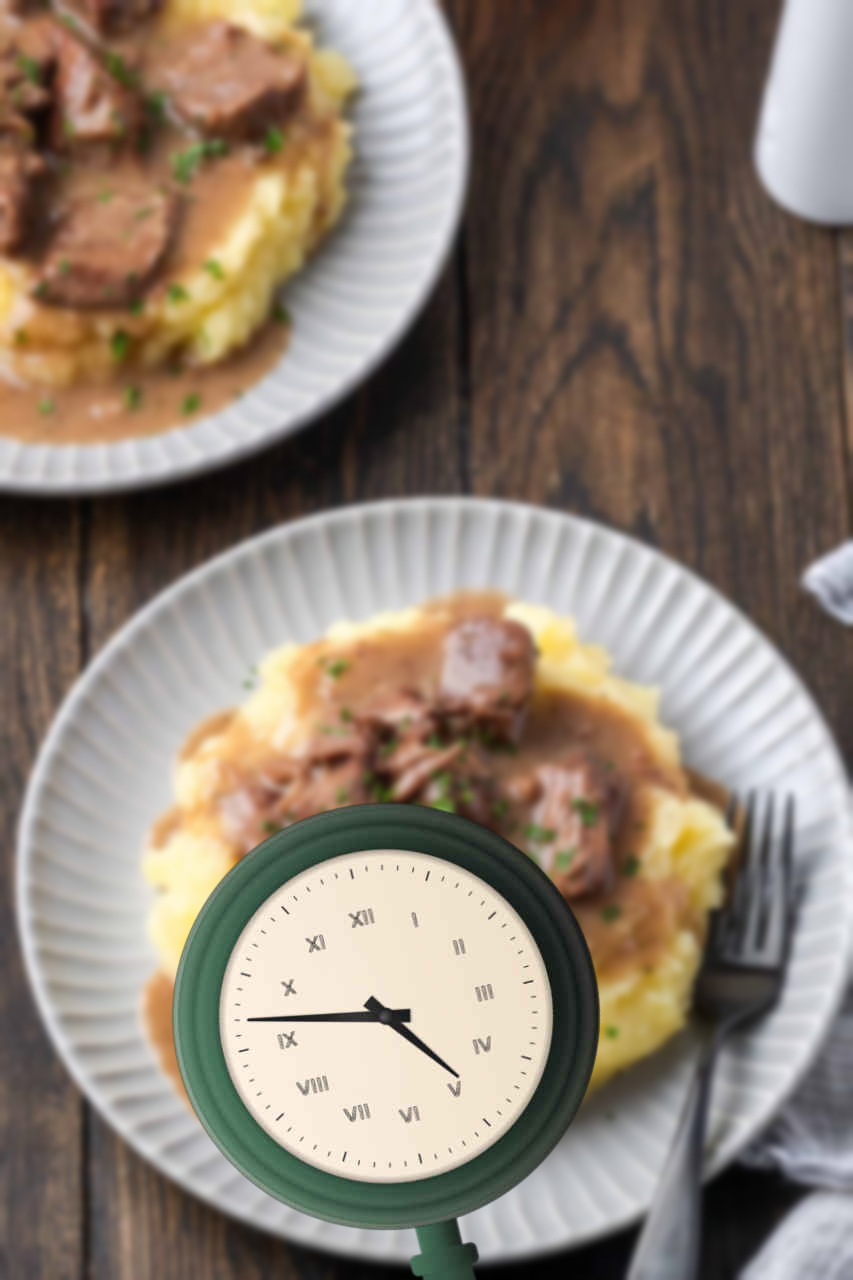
4:47
